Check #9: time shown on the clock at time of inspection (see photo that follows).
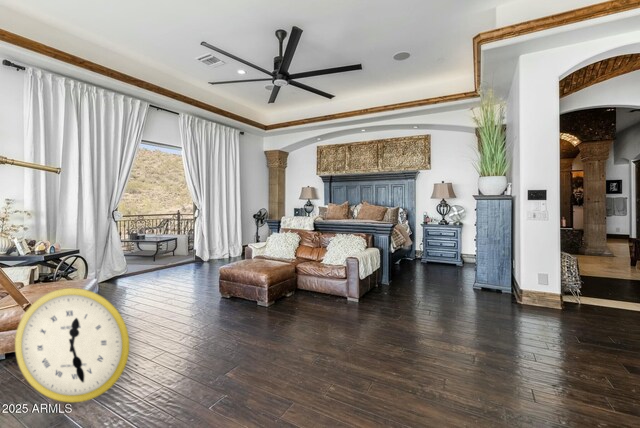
12:28
